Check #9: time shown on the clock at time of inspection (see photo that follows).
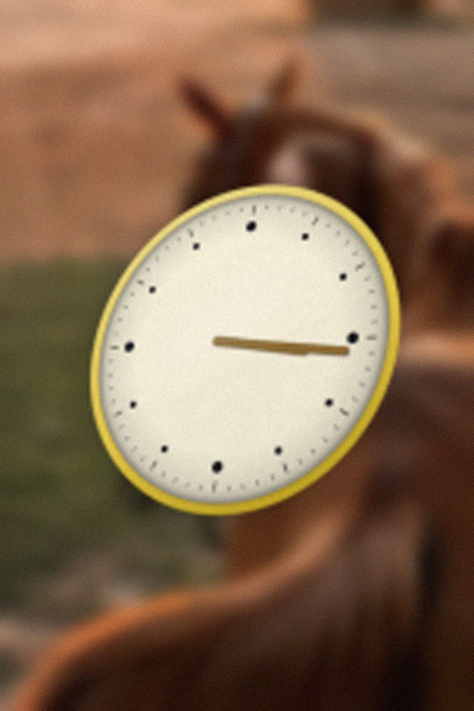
3:16
